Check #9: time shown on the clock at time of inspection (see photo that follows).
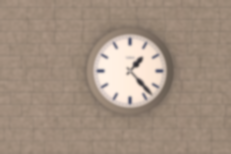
1:23
